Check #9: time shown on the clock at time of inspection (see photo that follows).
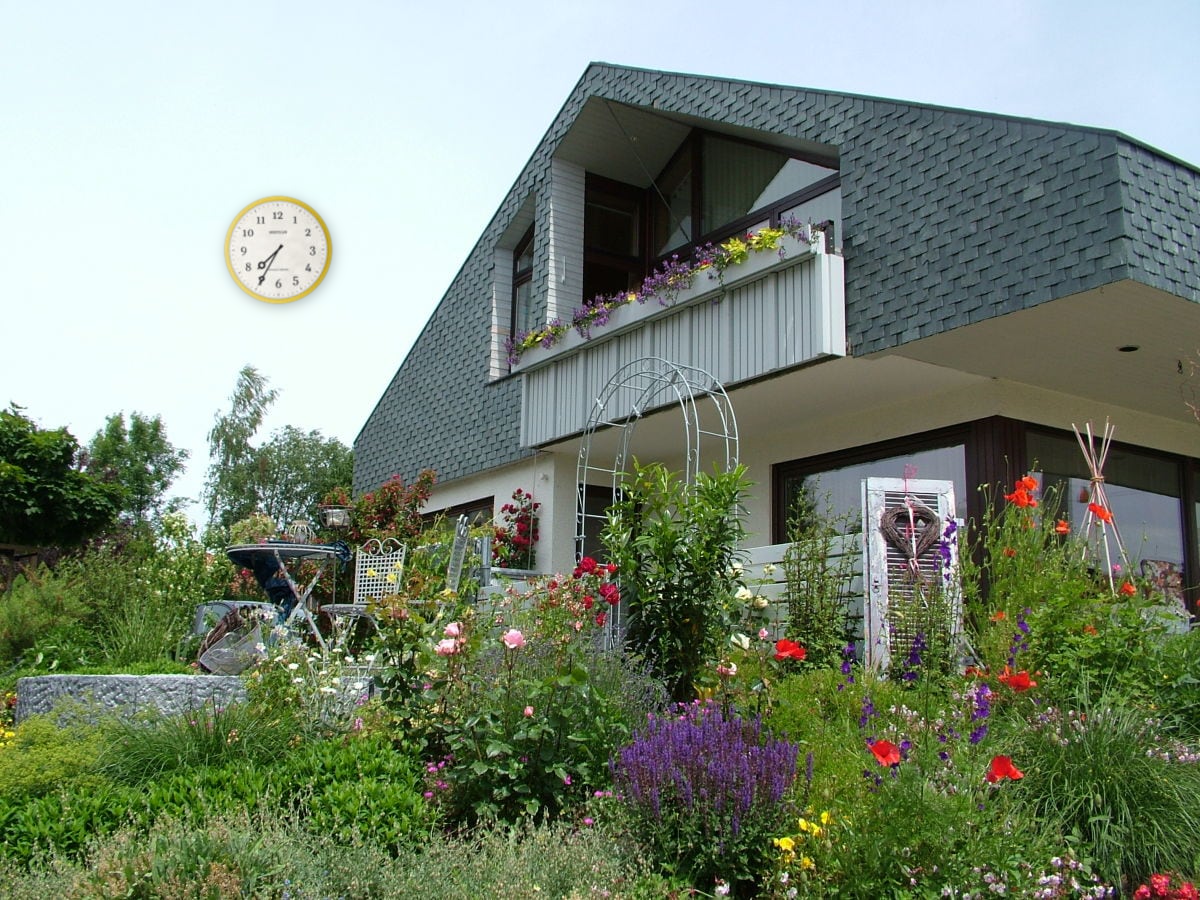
7:35
